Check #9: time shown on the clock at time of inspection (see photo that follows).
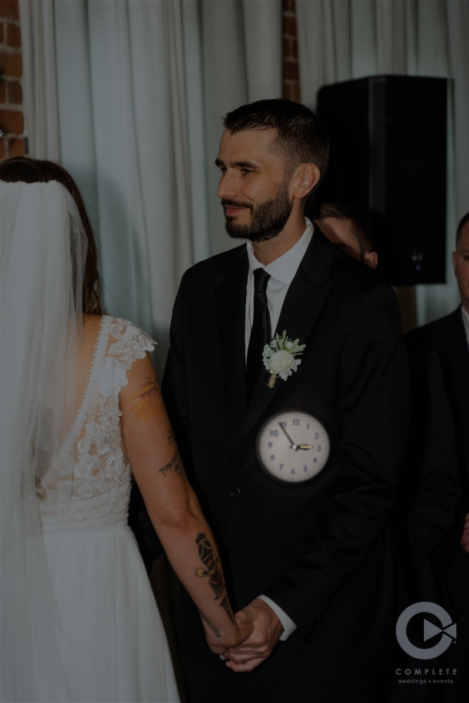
2:54
